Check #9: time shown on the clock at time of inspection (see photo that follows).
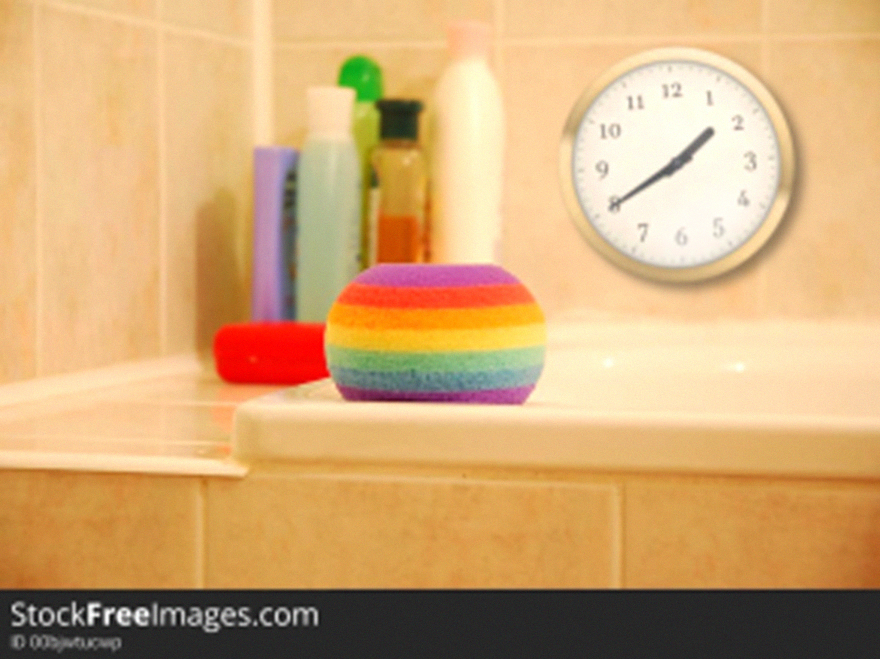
1:40
